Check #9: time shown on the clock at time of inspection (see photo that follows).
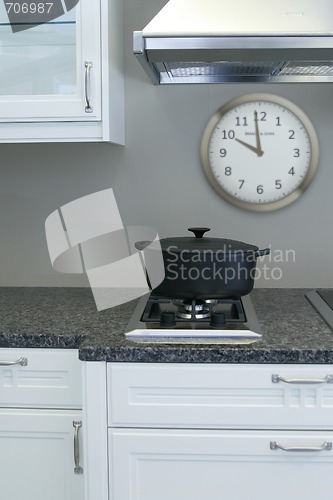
9:59
